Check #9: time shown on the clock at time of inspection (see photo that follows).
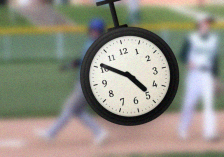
4:51
